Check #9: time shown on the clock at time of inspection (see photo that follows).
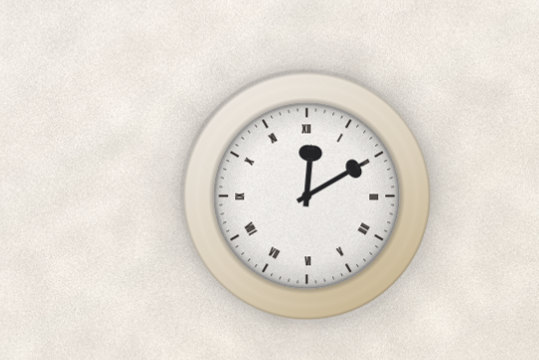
12:10
